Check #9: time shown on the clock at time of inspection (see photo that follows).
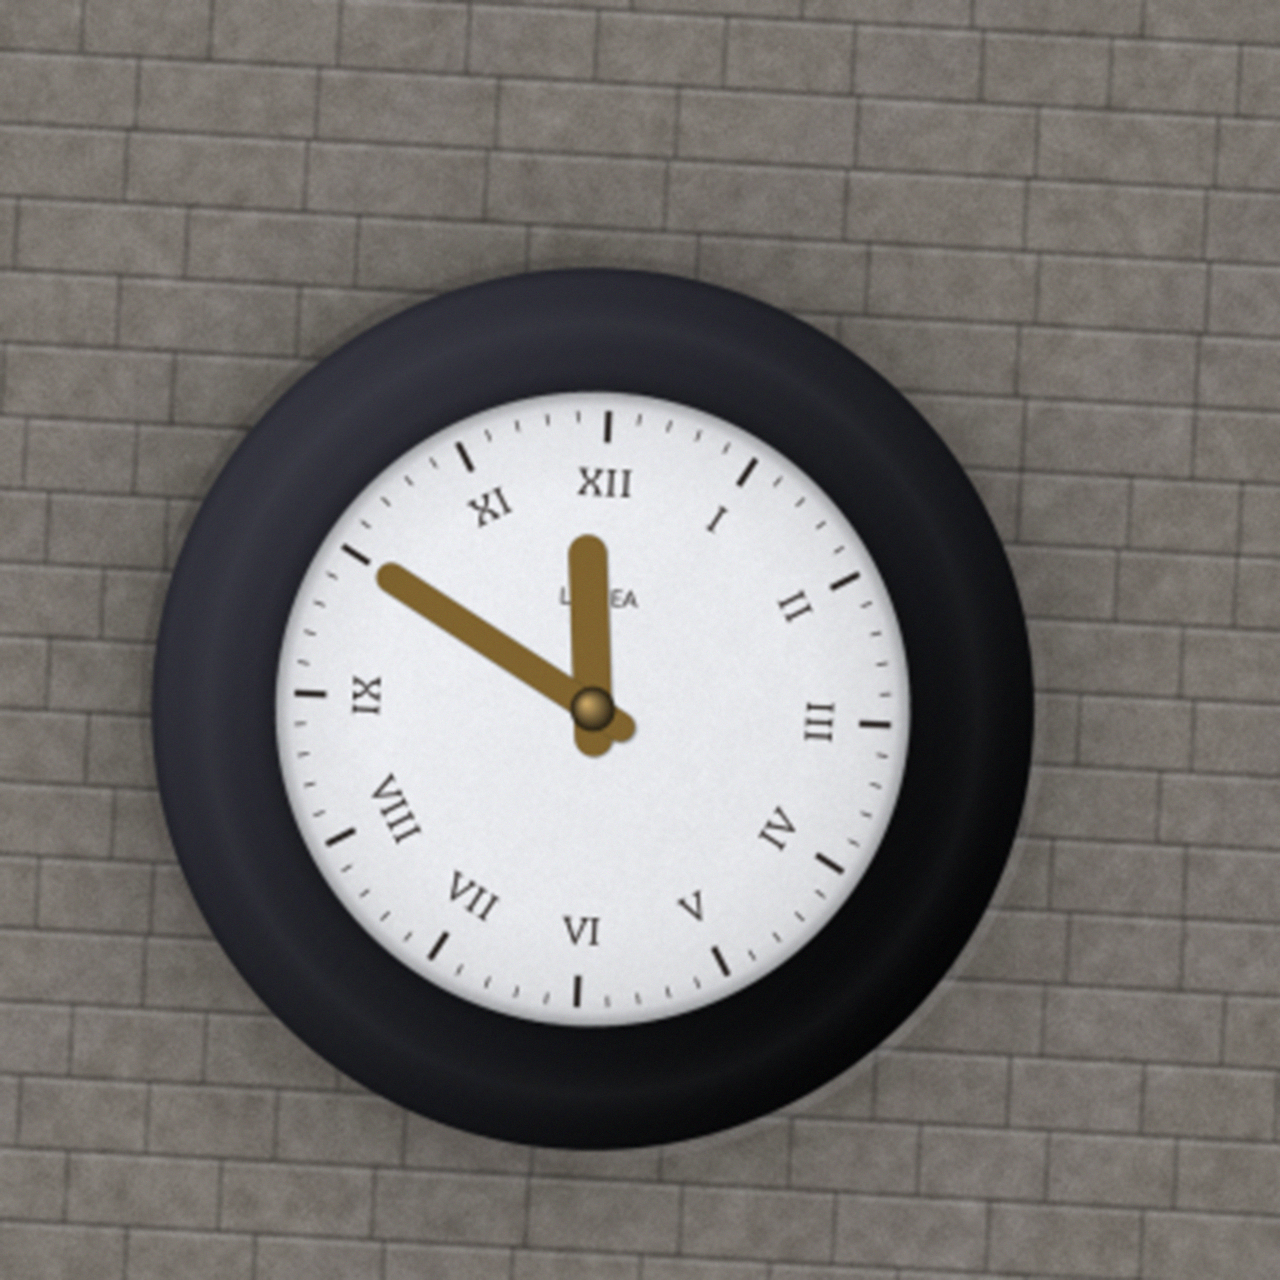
11:50
